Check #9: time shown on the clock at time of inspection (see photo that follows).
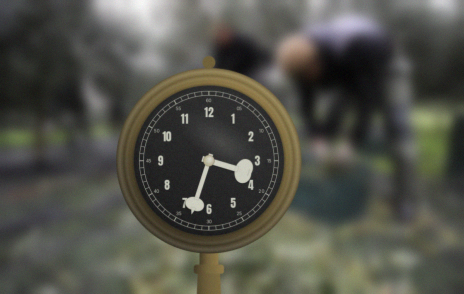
3:33
